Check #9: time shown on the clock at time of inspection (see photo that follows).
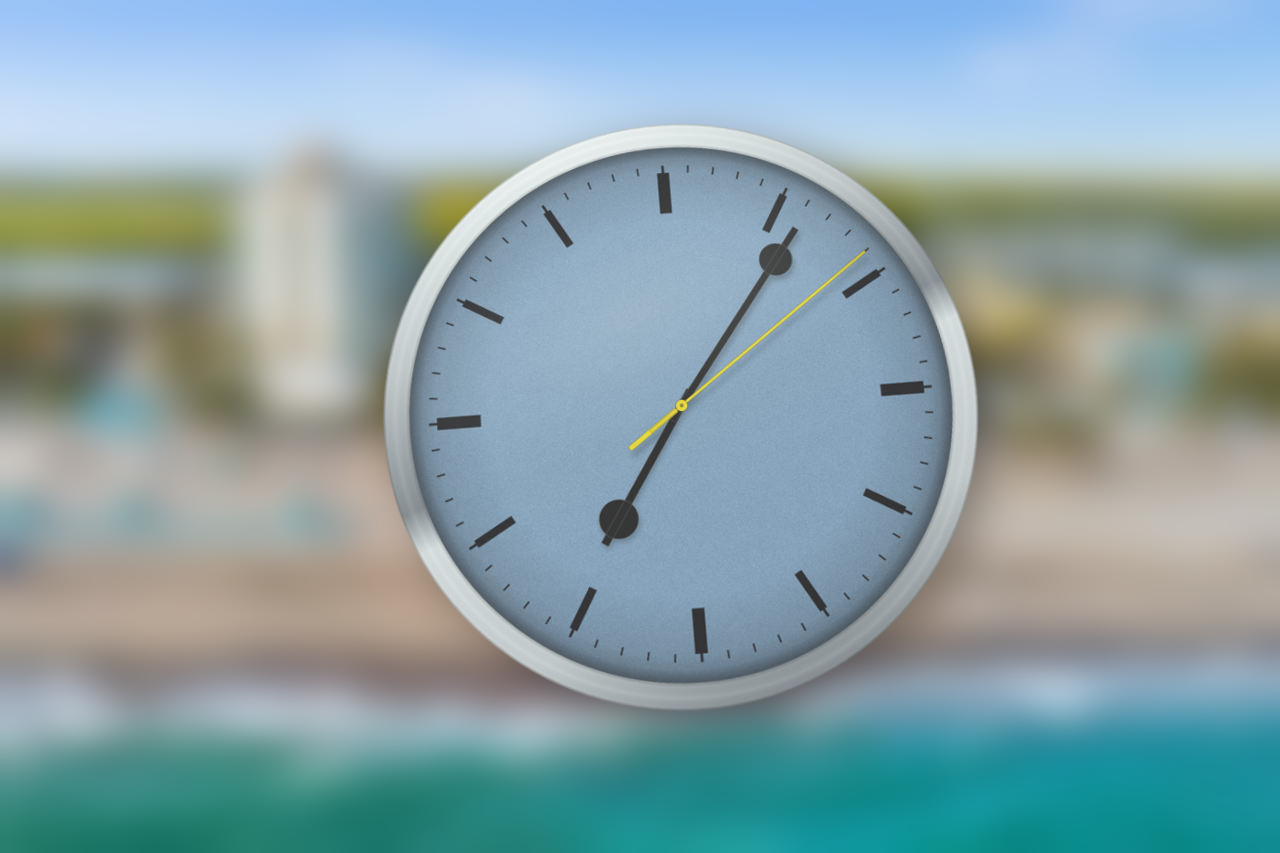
7:06:09
